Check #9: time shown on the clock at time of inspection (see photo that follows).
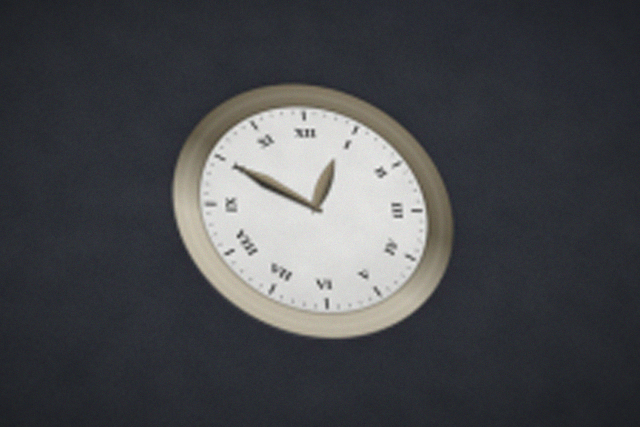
12:50
